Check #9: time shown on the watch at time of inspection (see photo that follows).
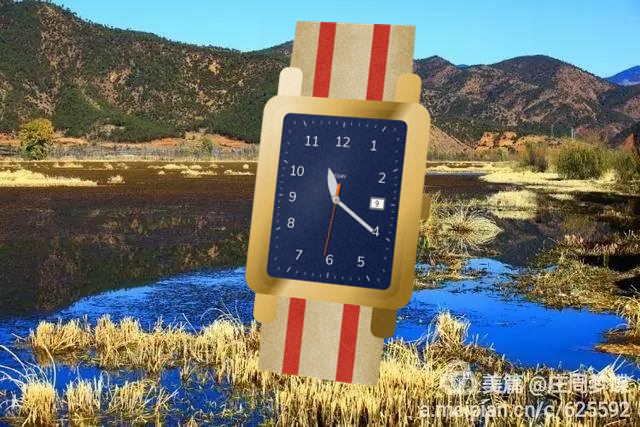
11:20:31
